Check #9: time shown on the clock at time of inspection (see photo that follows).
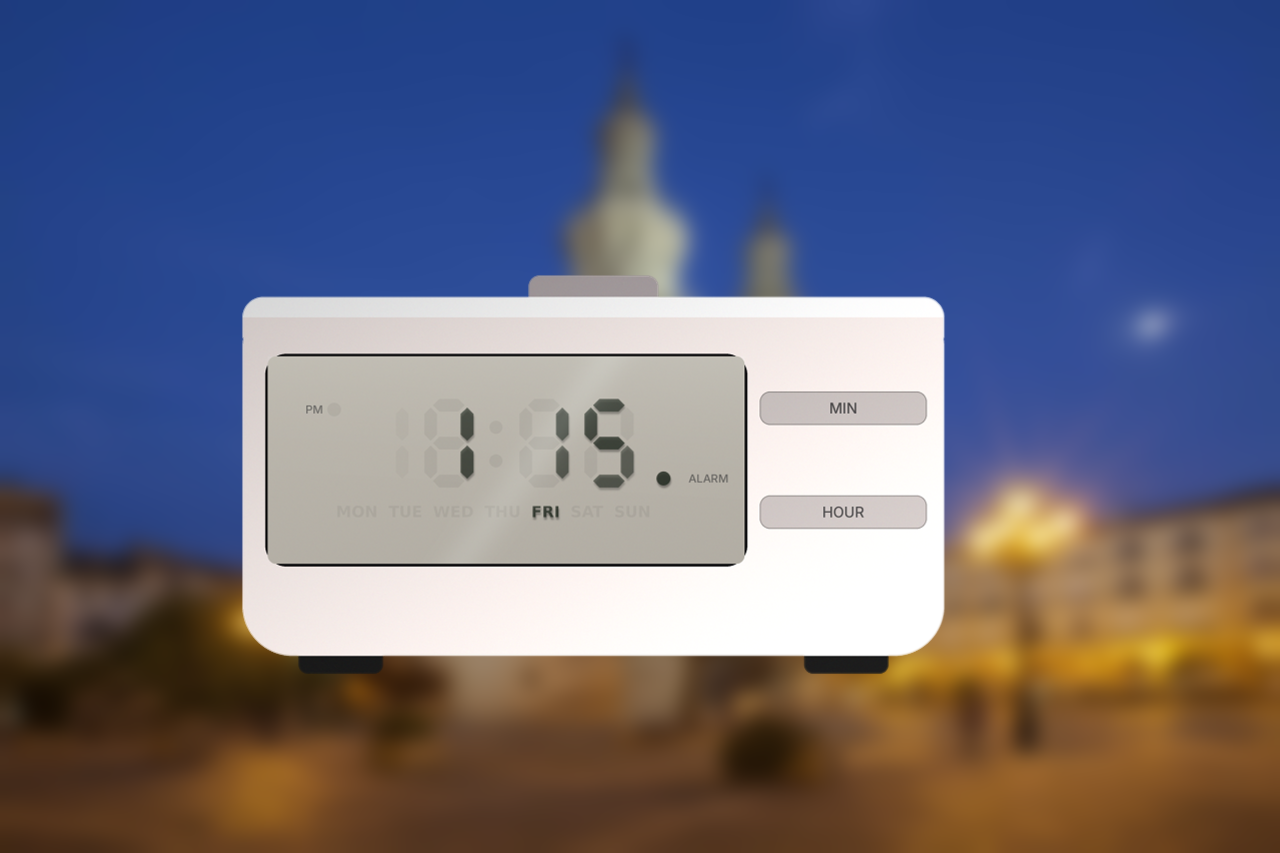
1:15
